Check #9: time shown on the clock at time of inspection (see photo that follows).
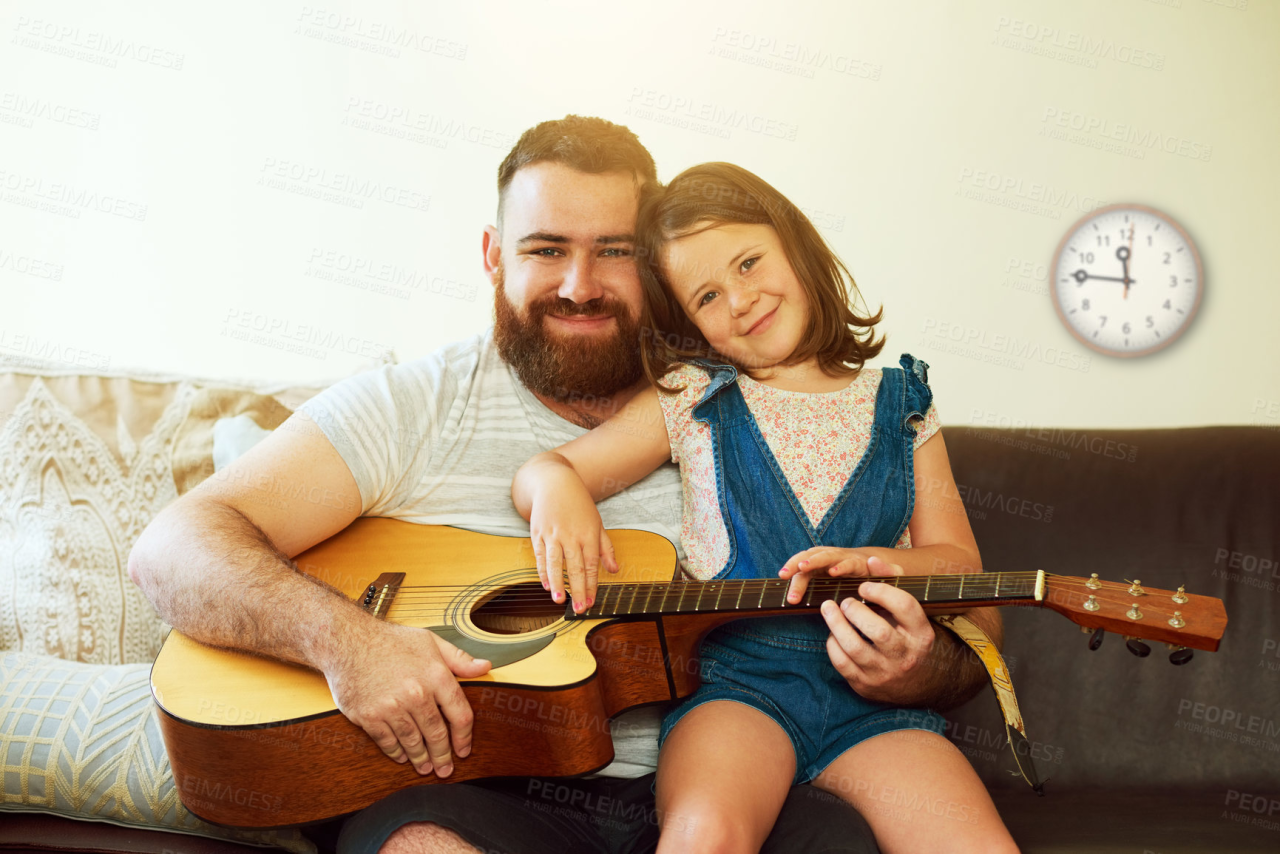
11:46:01
